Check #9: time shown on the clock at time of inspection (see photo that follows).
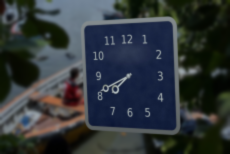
7:41
